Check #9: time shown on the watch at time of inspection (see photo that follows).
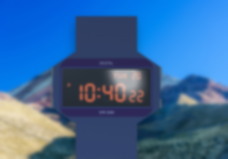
10:40:22
